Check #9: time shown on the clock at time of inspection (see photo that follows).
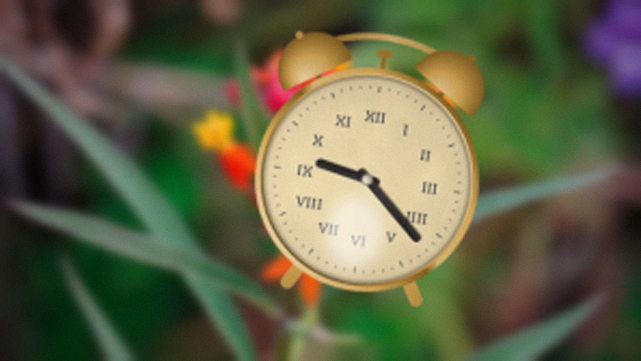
9:22
